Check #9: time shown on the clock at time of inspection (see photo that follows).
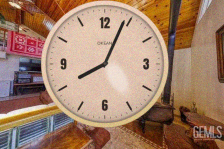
8:04
